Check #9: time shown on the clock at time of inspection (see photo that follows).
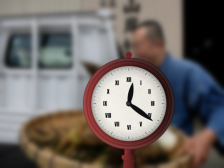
12:21
